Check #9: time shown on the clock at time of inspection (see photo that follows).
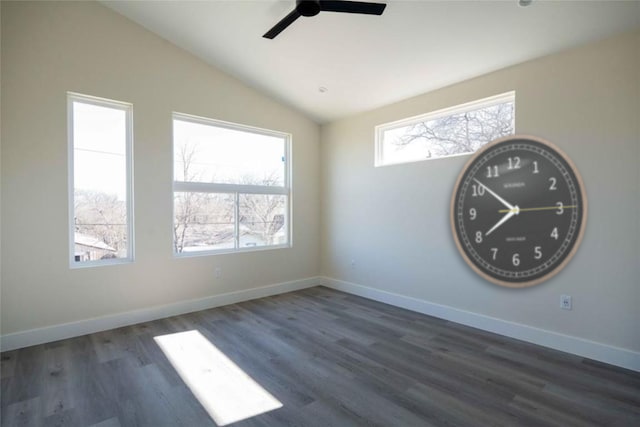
7:51:15
